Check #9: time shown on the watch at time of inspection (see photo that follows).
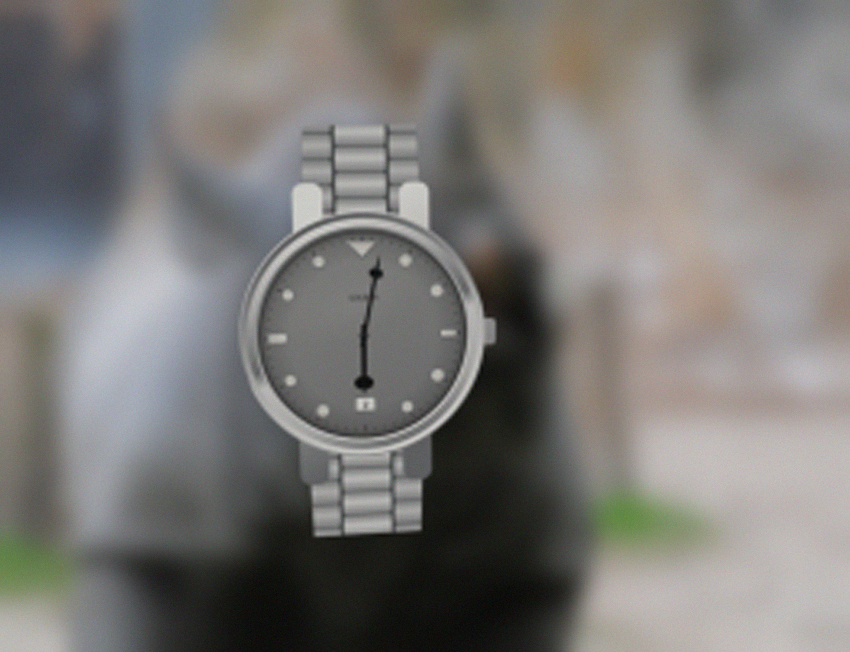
6:02
